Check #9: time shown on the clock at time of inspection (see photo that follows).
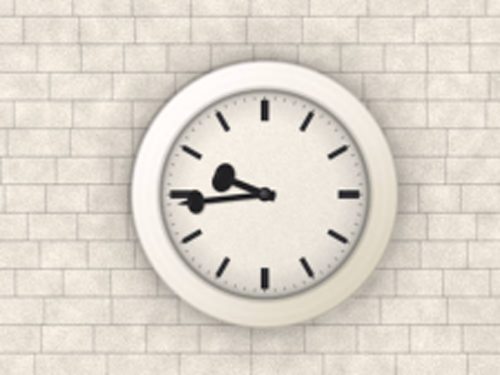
9:44
